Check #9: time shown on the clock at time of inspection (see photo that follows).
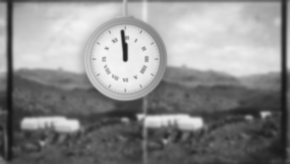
11:59
